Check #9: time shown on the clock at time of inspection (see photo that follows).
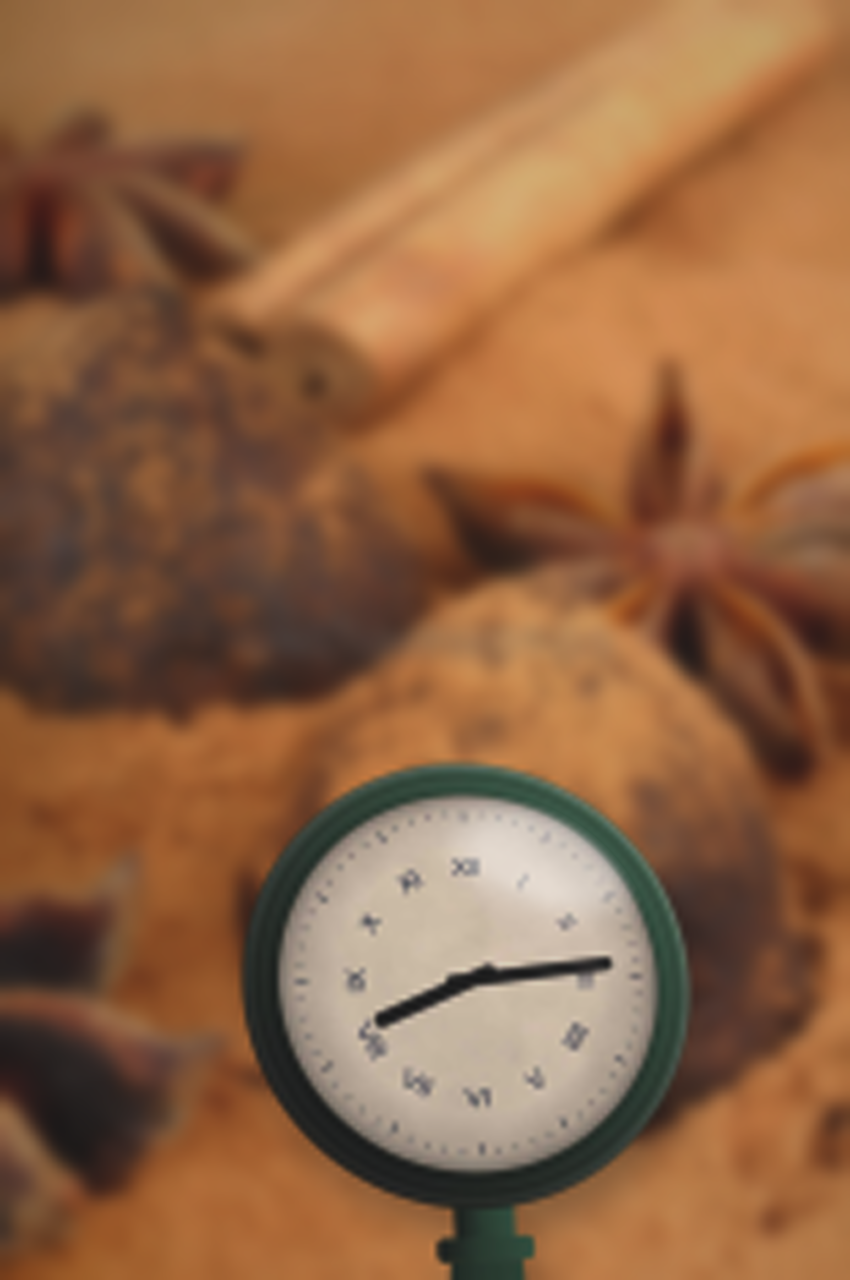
8:14
